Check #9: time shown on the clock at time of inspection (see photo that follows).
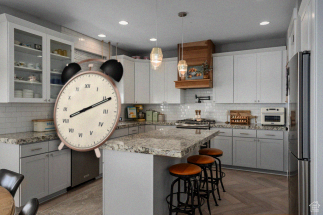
8:11
